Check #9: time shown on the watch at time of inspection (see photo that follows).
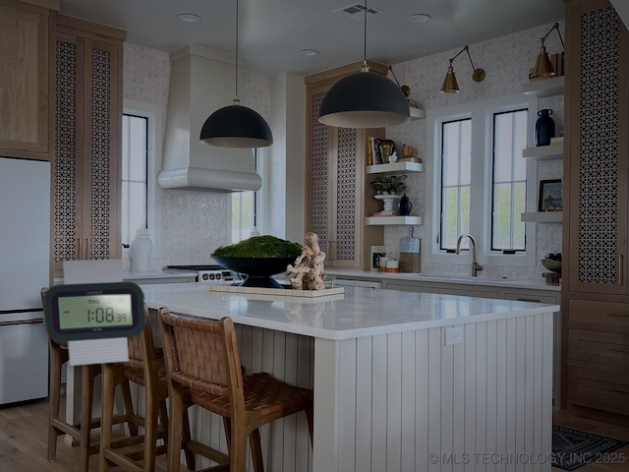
1:08:39
